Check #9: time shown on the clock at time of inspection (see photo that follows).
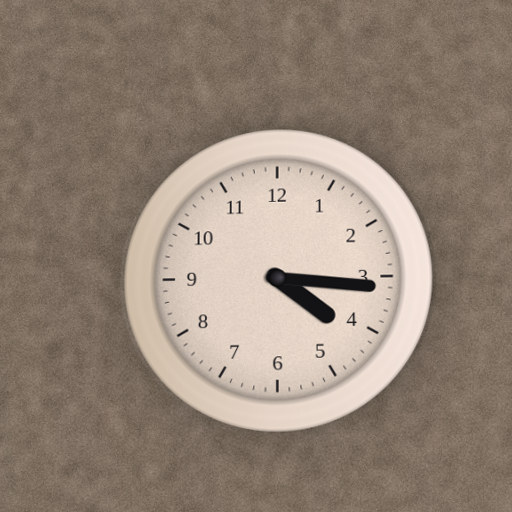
4:16
